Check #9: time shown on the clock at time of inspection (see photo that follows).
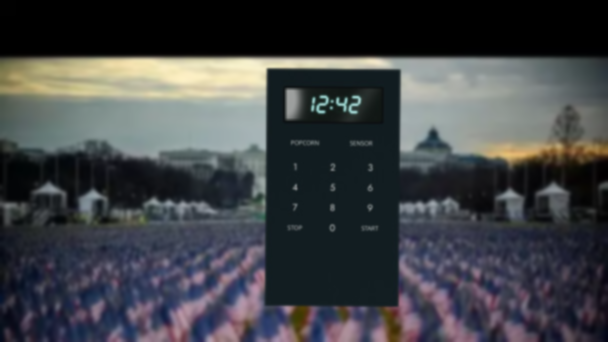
12:42
